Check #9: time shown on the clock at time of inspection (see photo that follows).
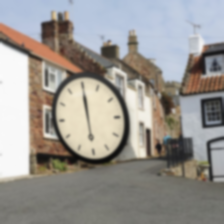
6:00
